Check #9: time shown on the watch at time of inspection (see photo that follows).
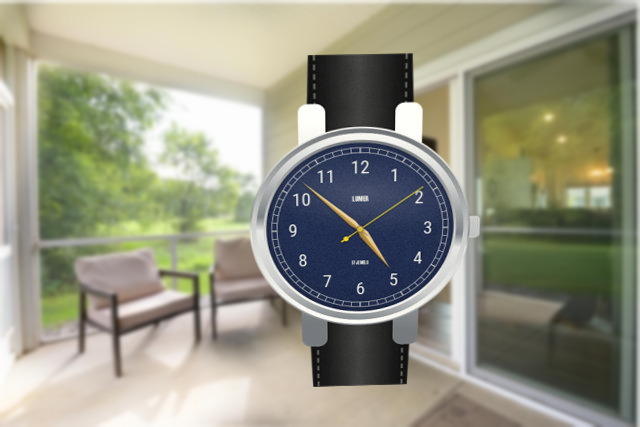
4:52:09
